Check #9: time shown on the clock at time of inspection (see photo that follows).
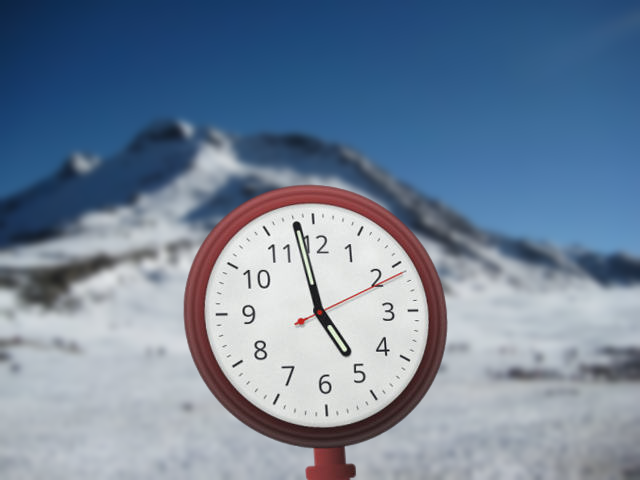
4:58:11
